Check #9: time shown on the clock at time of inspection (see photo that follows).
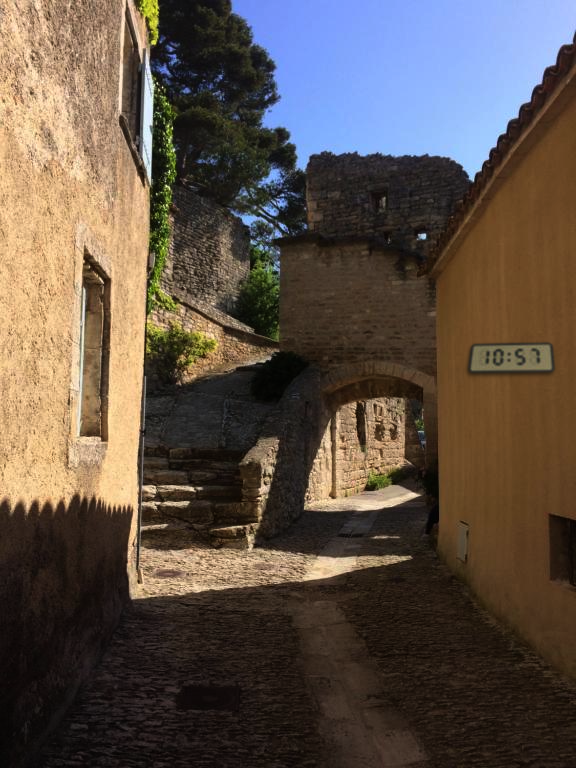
10:57
